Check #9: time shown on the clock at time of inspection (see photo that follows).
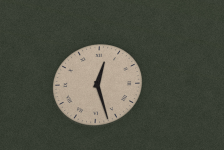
12:27
